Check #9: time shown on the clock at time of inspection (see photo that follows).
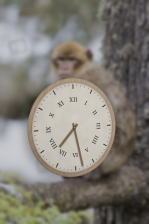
7:28
